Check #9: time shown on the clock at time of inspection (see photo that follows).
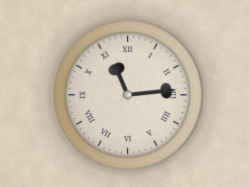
11:14
